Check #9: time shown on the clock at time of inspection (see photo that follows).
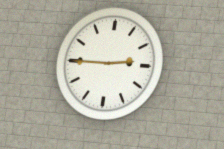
2:45
